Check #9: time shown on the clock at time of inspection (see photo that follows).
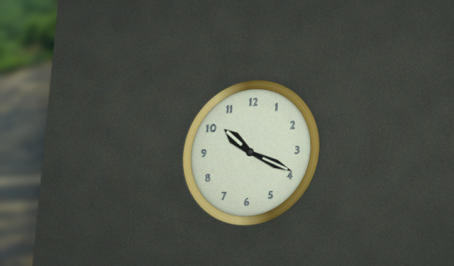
10:19
